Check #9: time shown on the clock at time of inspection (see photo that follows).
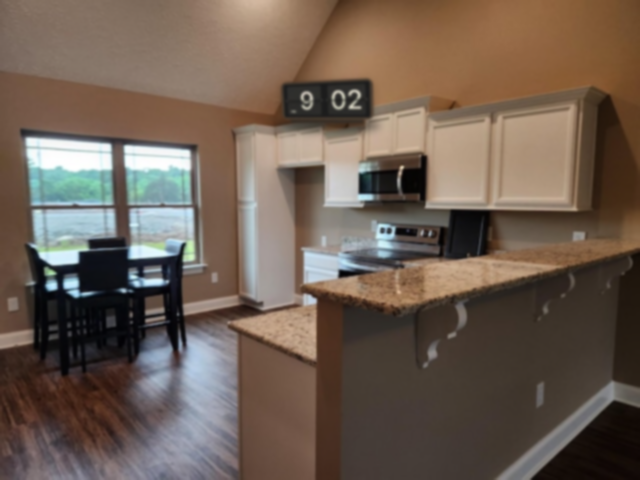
9:02
